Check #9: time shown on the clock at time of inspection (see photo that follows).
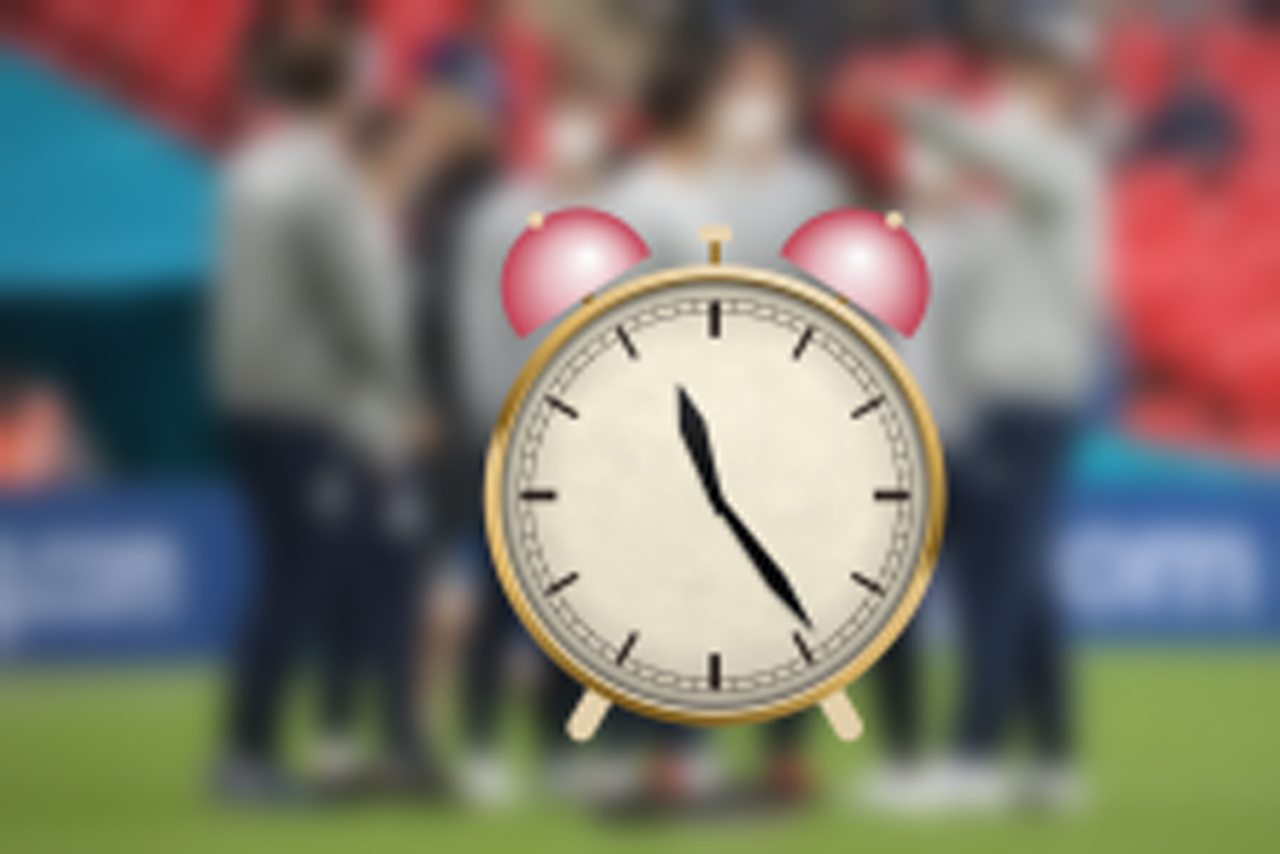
11:24
